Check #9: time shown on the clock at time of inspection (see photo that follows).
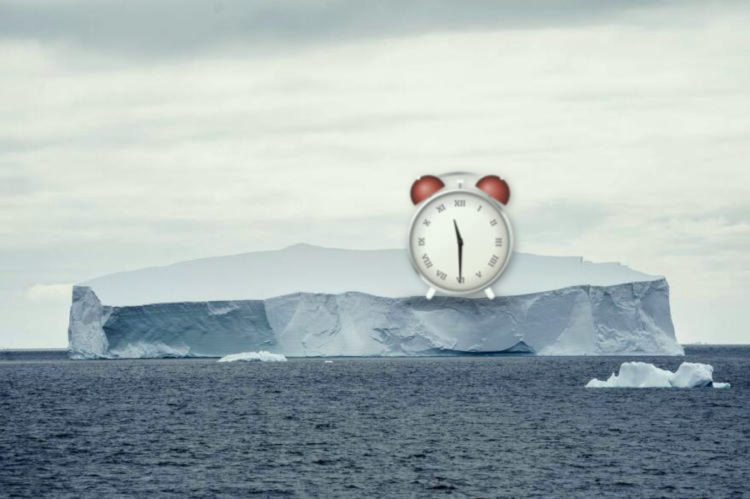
11:30
